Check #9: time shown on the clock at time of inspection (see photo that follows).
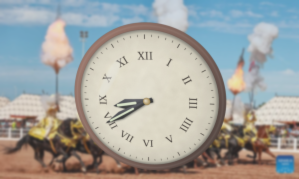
8:40
